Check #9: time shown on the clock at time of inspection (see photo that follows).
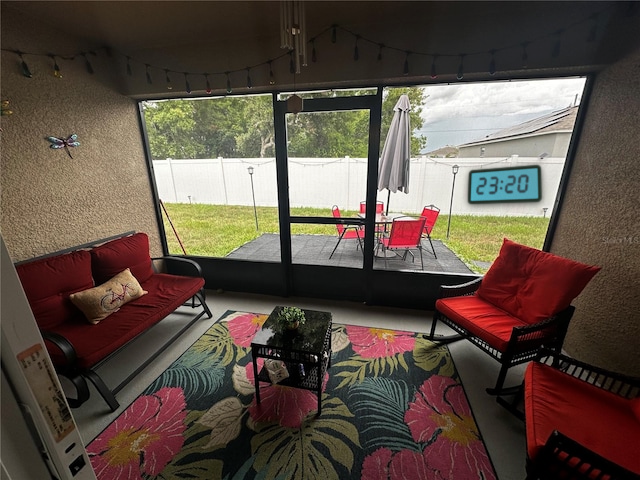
23:20
